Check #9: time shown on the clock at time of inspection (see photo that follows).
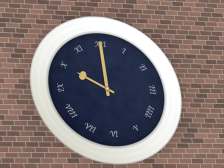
10:00
